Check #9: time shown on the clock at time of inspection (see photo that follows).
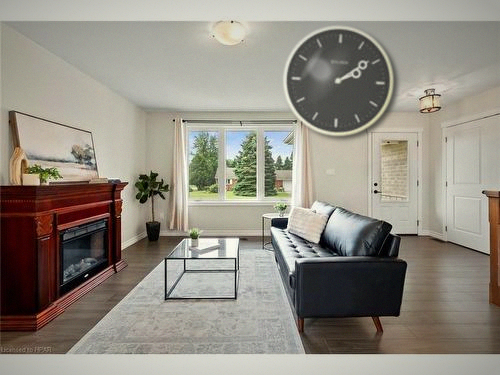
2:09
